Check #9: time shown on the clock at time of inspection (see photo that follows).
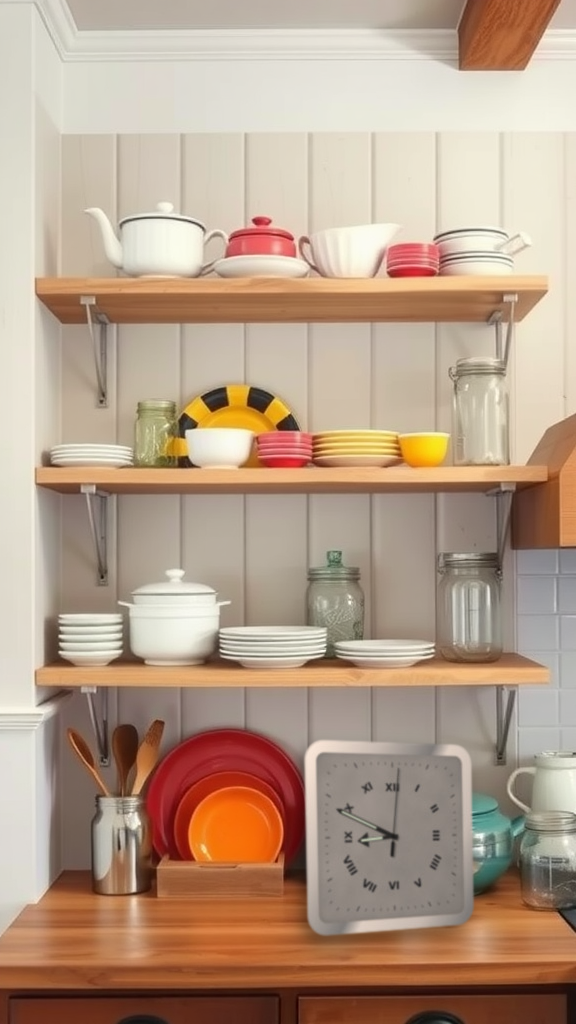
8:49:01
